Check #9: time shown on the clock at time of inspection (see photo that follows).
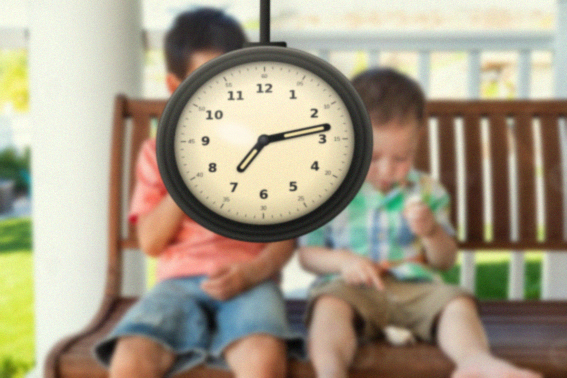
7:13
